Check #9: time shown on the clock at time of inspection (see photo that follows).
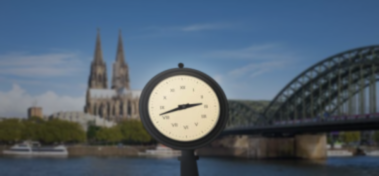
2:42
